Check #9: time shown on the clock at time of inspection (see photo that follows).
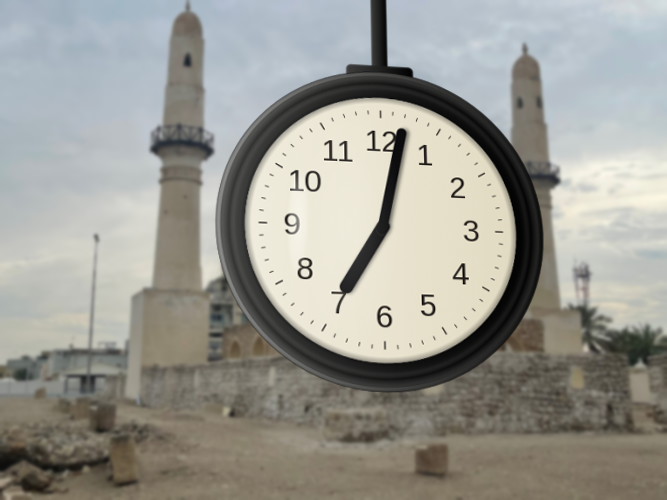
7:02
